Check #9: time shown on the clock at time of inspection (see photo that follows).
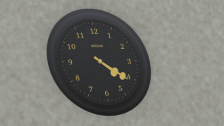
4:21
